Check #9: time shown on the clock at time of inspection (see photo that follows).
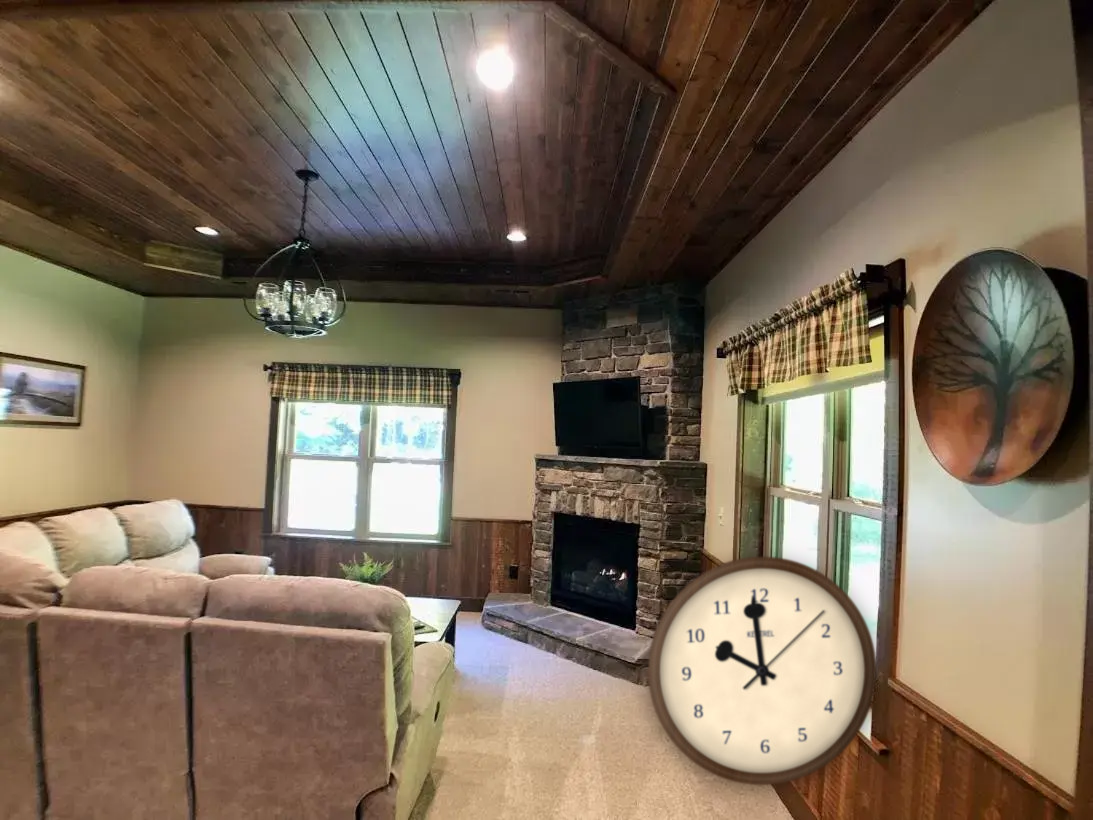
9:59:08
